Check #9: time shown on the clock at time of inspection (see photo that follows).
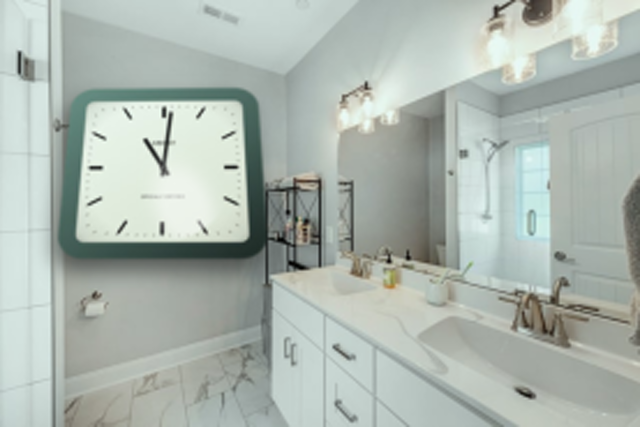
11:01
